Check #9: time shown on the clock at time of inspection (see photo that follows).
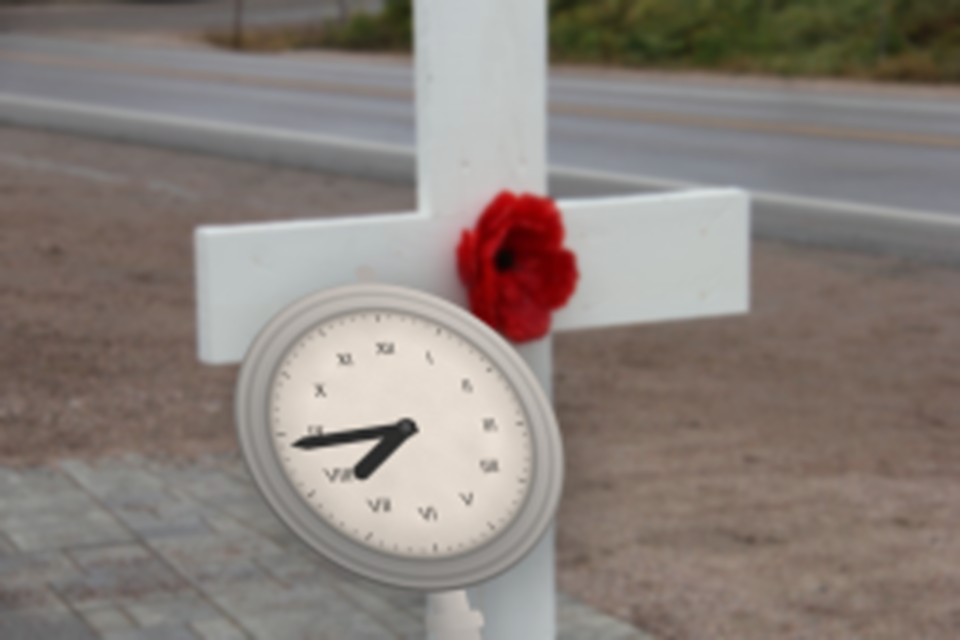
7:44
